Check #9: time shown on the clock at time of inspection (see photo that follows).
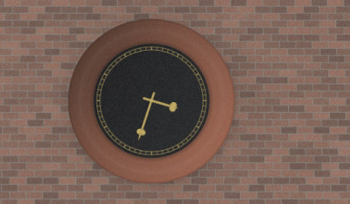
3:33
